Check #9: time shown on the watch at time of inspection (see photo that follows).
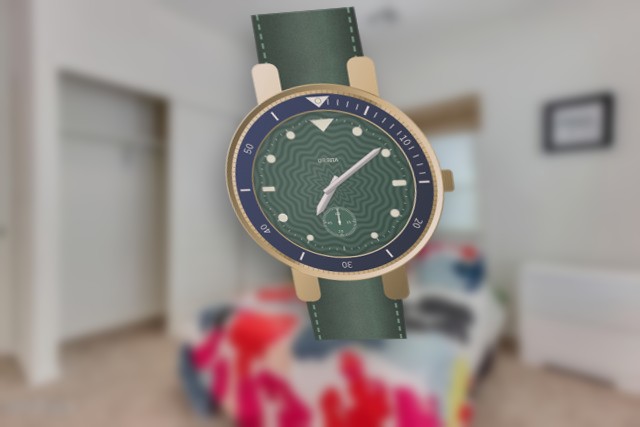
7:09
